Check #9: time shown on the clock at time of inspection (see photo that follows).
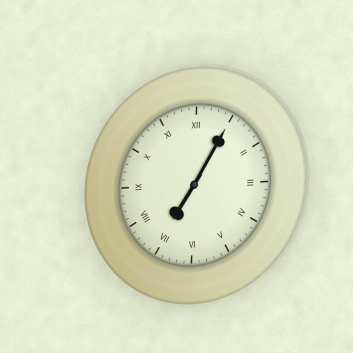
7:05
